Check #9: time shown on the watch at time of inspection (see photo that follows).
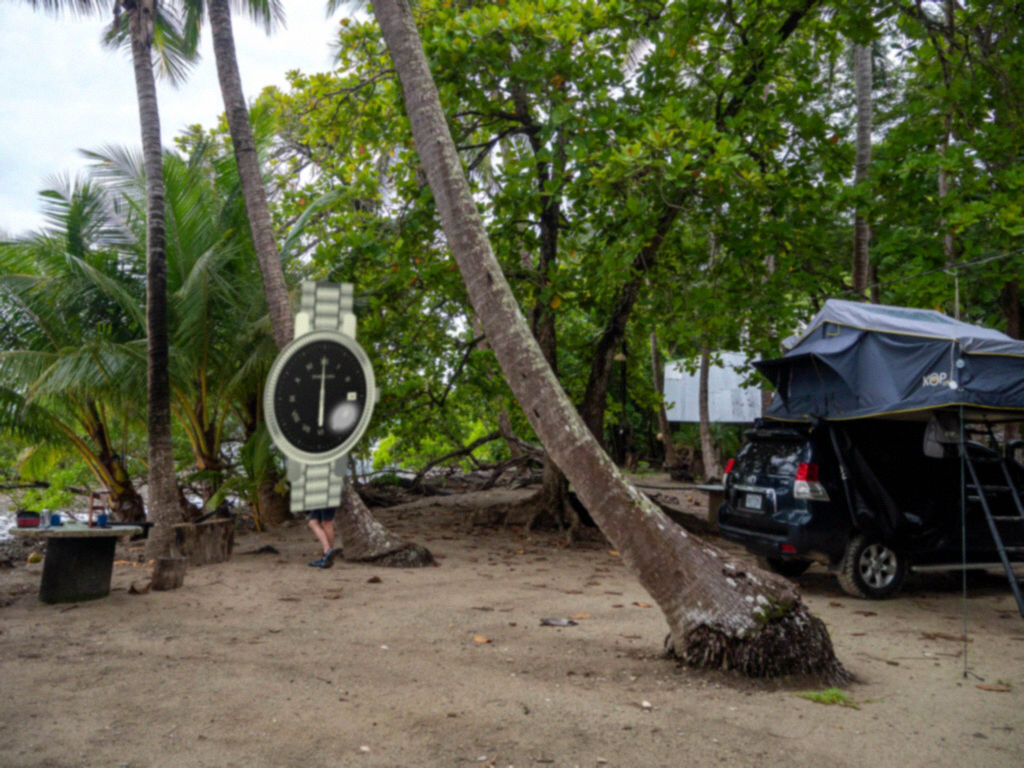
6:00
